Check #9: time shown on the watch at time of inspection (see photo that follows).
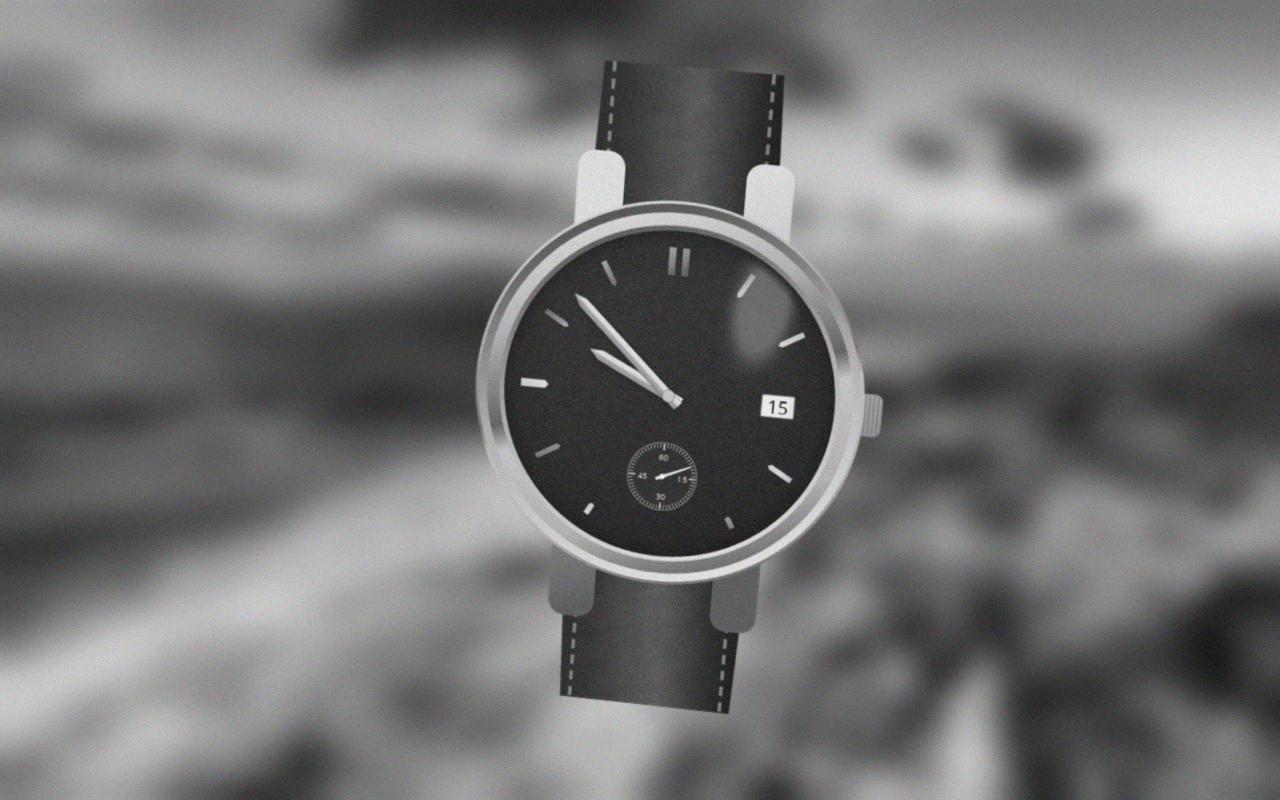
9:52:11
